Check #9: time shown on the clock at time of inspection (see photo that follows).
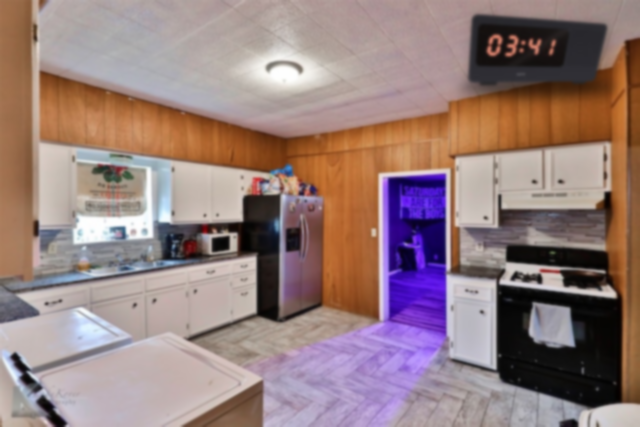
3:41
